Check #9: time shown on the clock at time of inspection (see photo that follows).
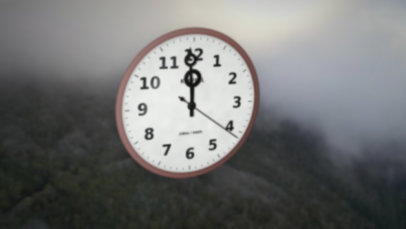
11:59:21
